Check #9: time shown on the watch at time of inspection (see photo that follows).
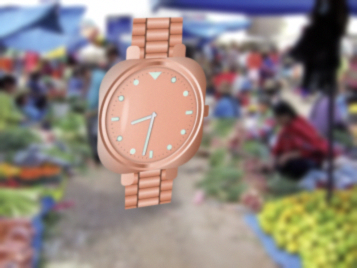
8:32
